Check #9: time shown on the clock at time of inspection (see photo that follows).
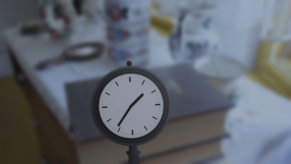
1:36
